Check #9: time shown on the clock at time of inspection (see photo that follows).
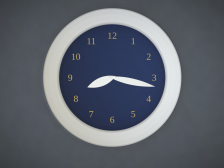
8:17
